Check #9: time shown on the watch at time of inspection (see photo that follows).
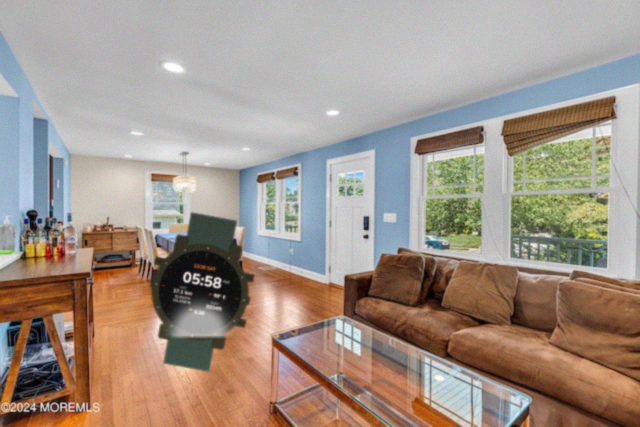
5:58
